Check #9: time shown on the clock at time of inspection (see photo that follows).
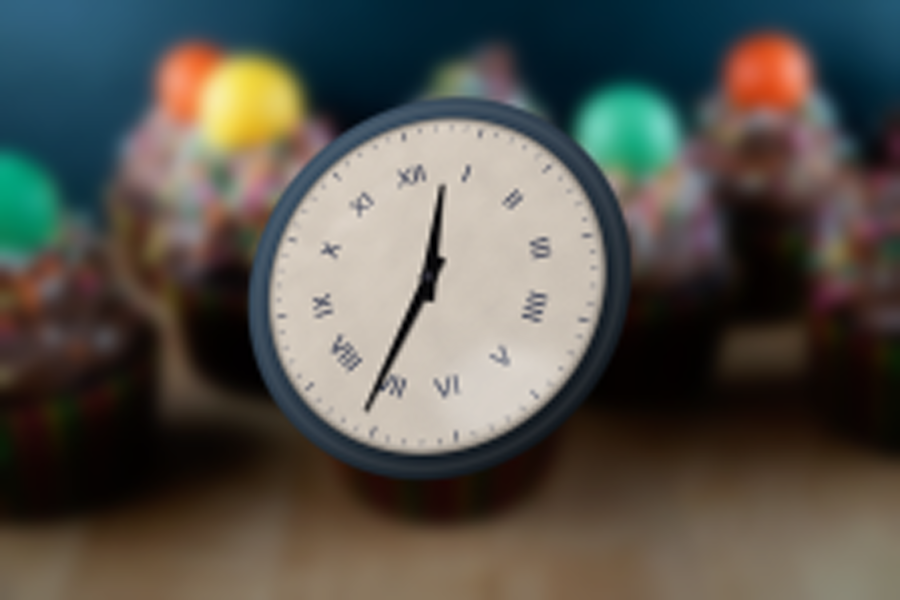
12:36
